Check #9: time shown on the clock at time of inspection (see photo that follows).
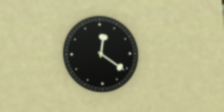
12:21
